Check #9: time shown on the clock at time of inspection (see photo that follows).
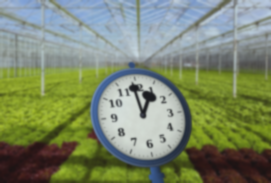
12:59
